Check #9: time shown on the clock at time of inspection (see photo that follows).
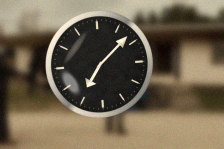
7:08
